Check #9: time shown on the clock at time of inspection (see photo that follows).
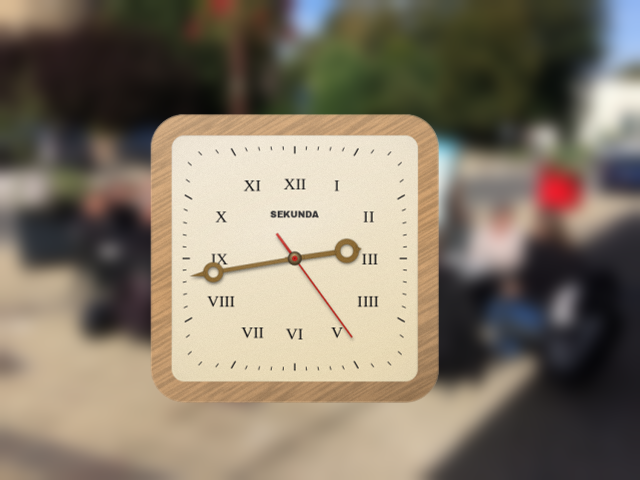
2:43:24
